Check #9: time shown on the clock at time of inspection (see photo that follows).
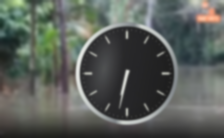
6:32
